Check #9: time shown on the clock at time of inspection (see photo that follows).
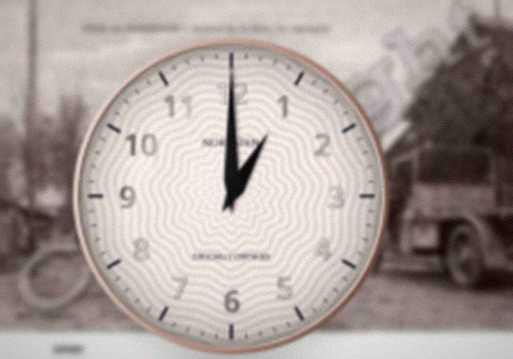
1:00
